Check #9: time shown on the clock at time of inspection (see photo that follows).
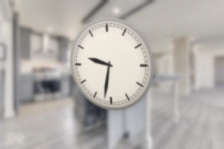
9:32
